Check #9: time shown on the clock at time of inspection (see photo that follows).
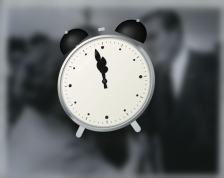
11:58
